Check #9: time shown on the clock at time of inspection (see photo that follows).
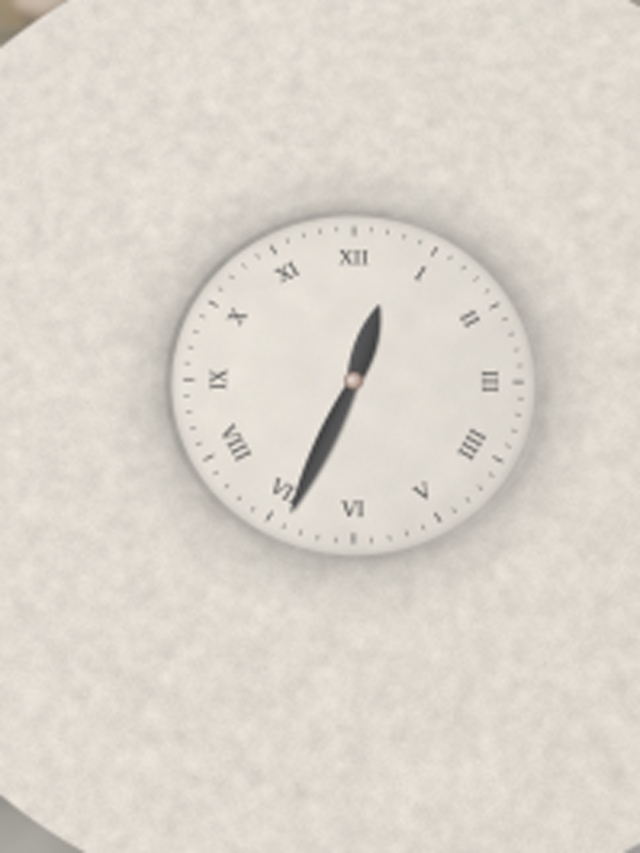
12:34
